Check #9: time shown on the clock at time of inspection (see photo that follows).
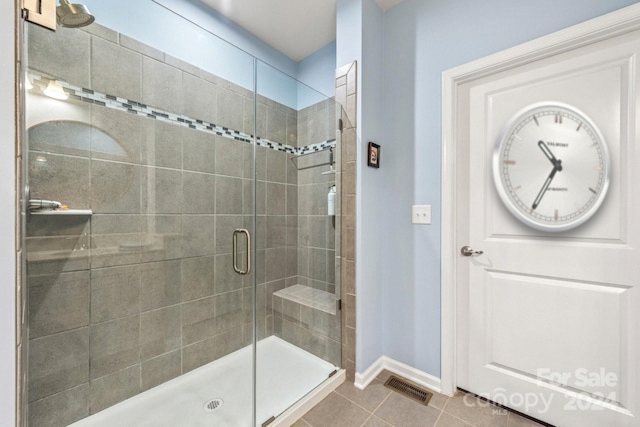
10:35
